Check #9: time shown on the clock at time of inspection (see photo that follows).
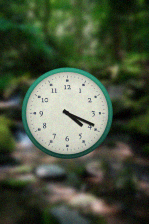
4:19
